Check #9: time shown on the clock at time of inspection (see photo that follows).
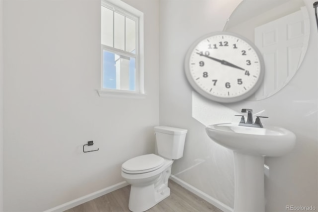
3:49
